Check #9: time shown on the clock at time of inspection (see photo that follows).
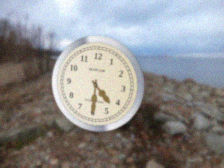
4:30
